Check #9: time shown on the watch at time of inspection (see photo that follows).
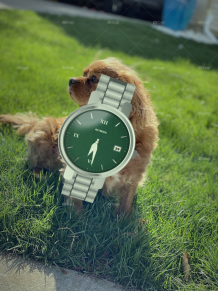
6:29
